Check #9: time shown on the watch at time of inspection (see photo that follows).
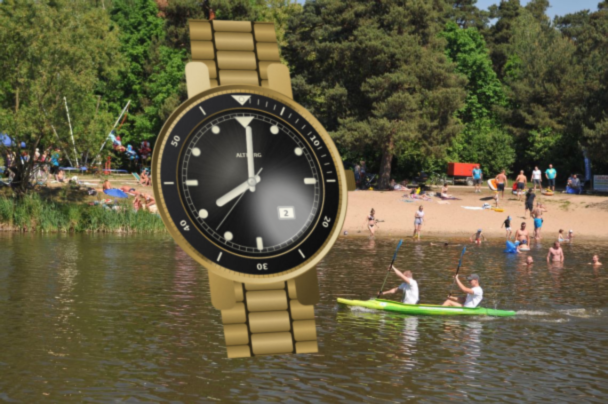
8:00:37
